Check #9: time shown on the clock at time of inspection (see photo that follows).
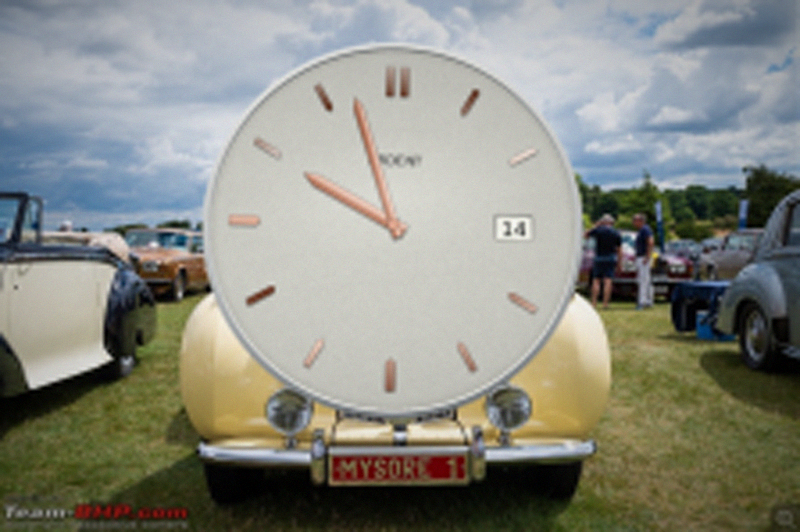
9:57
